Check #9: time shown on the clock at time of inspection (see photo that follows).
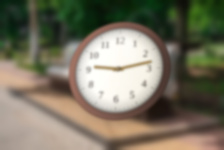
9:13
